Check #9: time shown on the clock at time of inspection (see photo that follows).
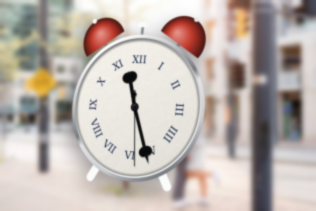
11:26:29
